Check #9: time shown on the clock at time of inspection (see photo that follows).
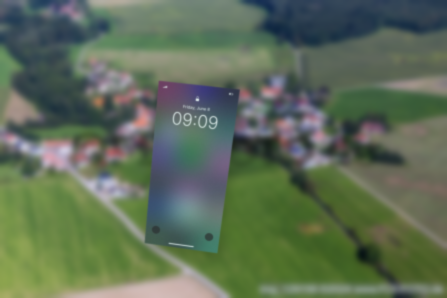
9:09
